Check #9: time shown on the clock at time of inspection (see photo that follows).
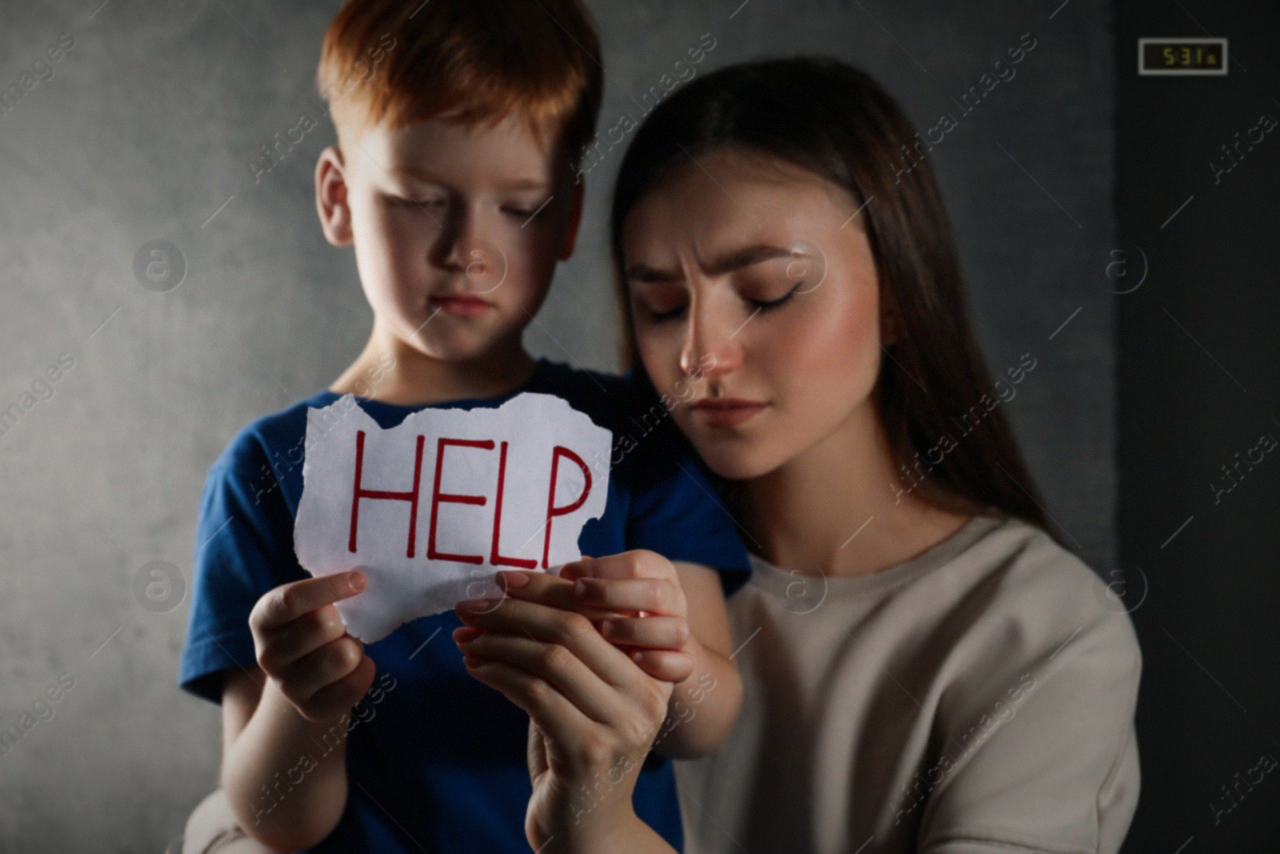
5:31
